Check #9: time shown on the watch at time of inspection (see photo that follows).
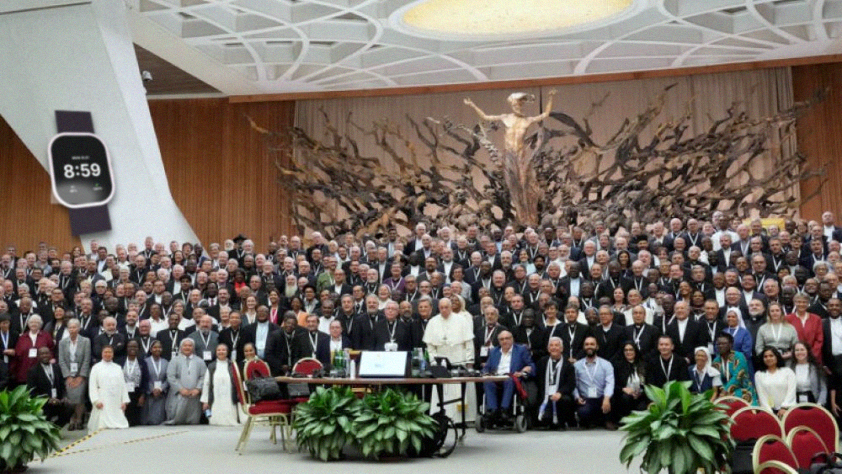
8:59
